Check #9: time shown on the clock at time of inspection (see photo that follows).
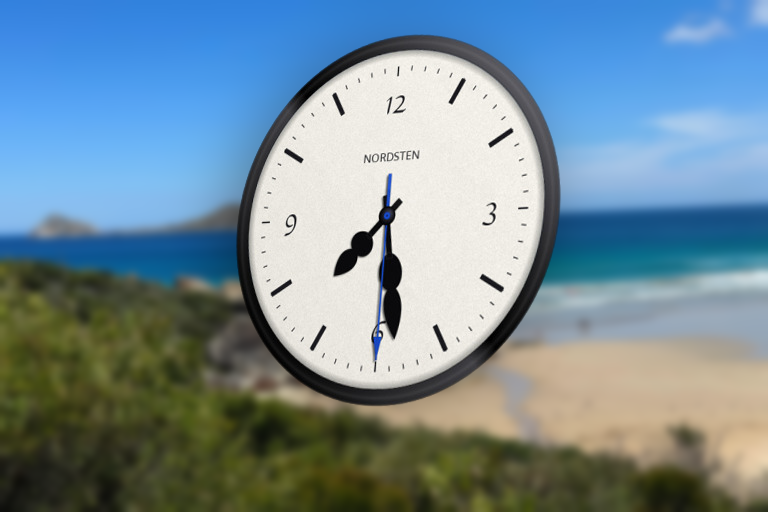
7:28:30
